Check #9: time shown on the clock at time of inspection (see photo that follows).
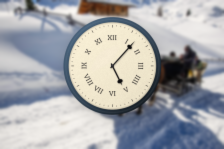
5:07
